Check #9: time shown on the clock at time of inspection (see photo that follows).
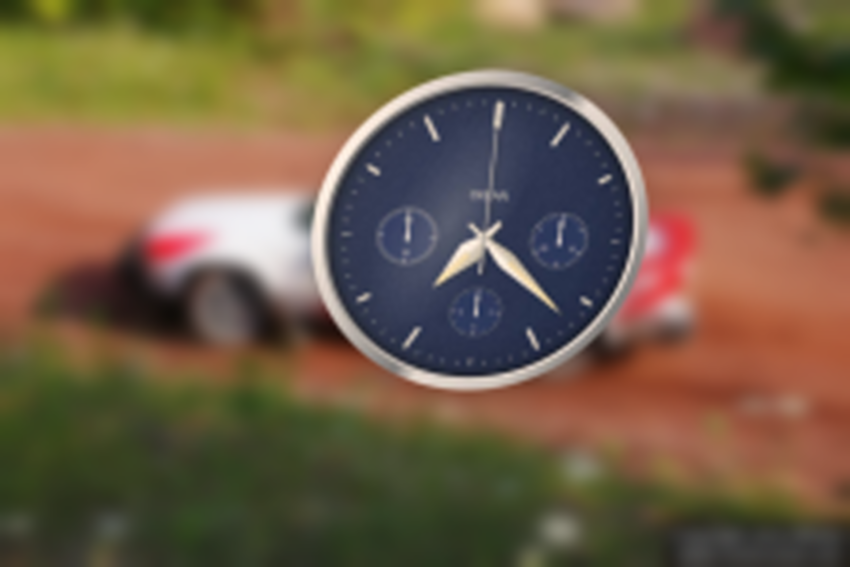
7:22
